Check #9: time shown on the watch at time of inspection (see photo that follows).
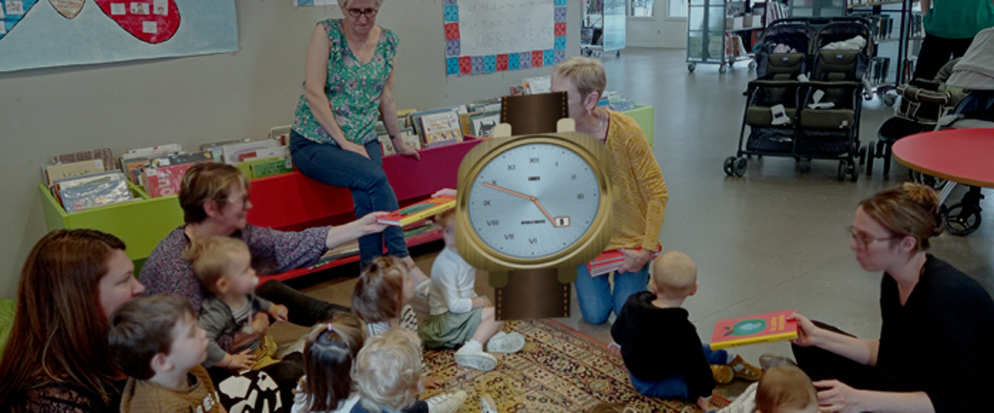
4:49
